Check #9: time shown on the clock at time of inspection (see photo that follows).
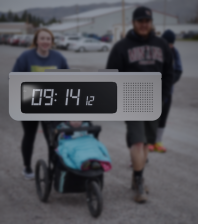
9:14:12
